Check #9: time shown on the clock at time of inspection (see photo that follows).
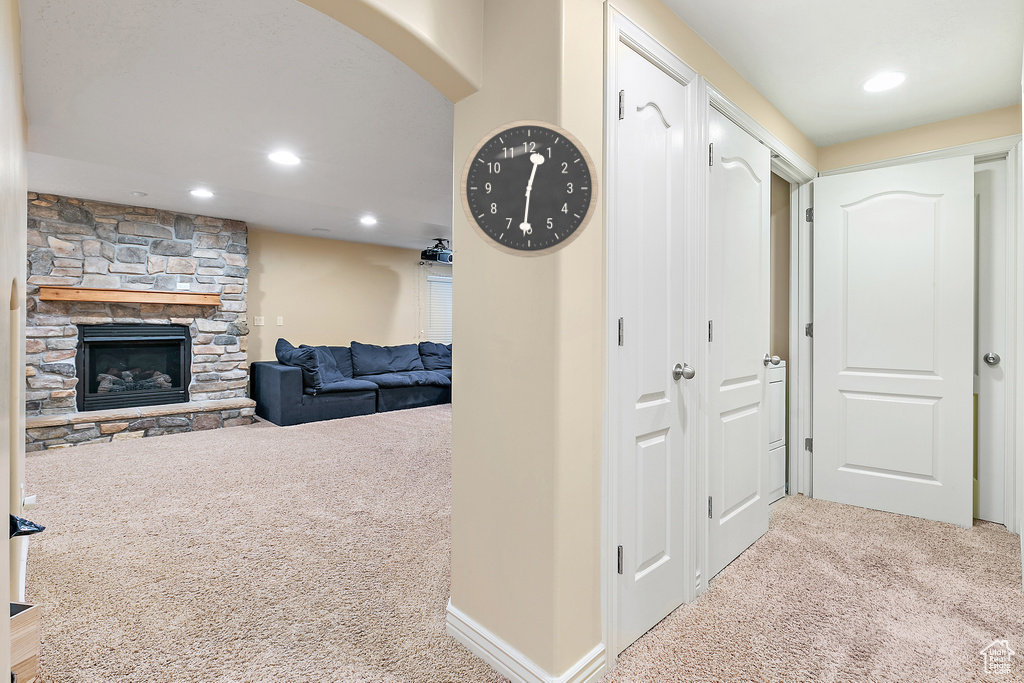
12:31
